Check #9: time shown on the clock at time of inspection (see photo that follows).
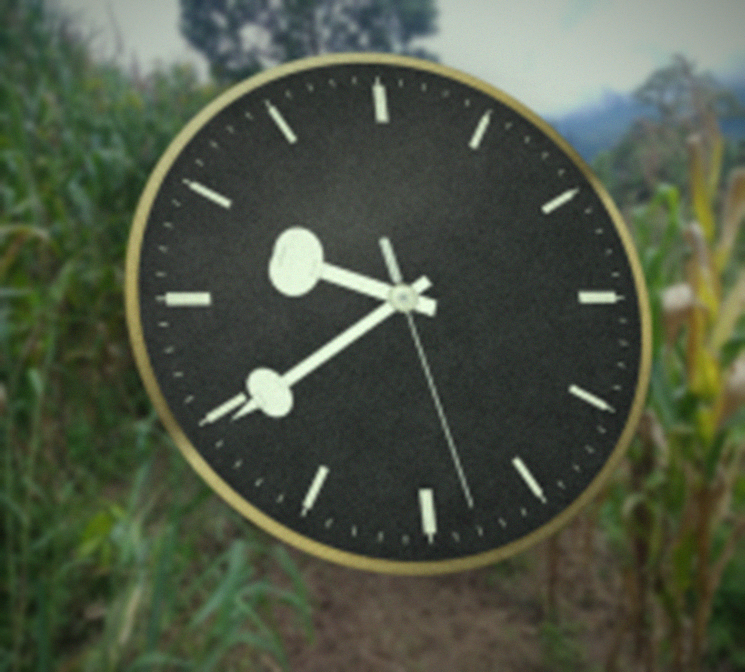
9:39:28
